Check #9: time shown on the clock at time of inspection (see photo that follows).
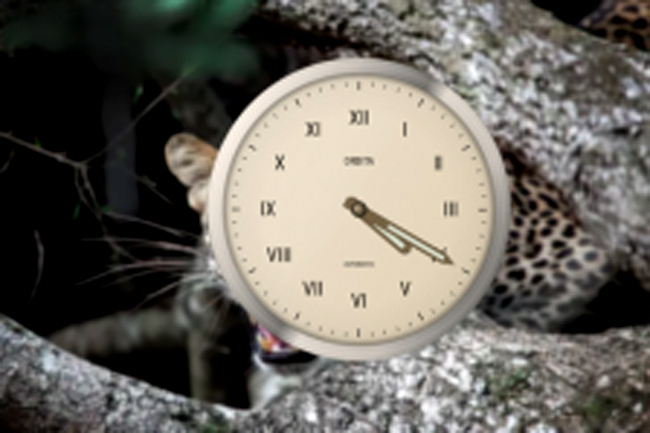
4:20
